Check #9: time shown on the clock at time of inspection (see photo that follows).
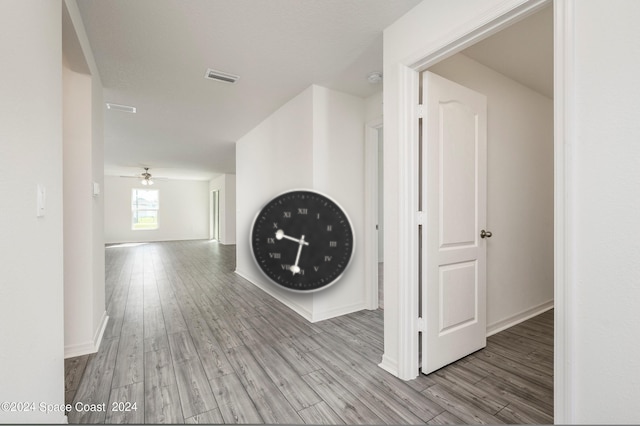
9:32
